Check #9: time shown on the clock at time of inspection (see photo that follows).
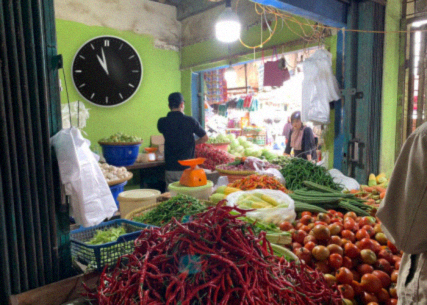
10:58
